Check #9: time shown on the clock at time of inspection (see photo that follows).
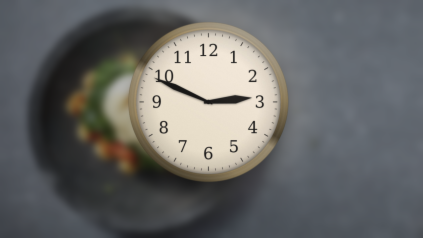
2:49
